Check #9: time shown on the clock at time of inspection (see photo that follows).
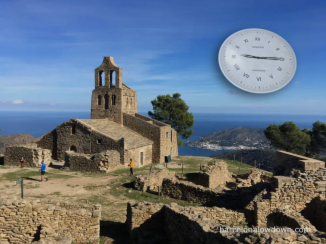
9:15
